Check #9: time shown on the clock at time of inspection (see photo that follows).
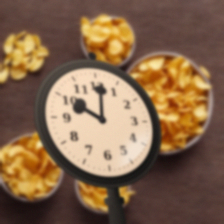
10:01
